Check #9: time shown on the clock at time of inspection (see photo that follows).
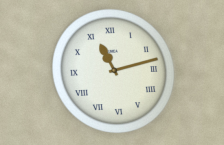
11:13
